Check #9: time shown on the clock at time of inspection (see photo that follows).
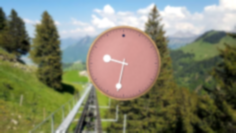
9:32
